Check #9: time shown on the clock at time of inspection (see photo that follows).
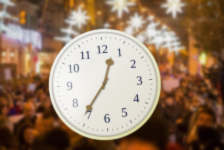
12:36
